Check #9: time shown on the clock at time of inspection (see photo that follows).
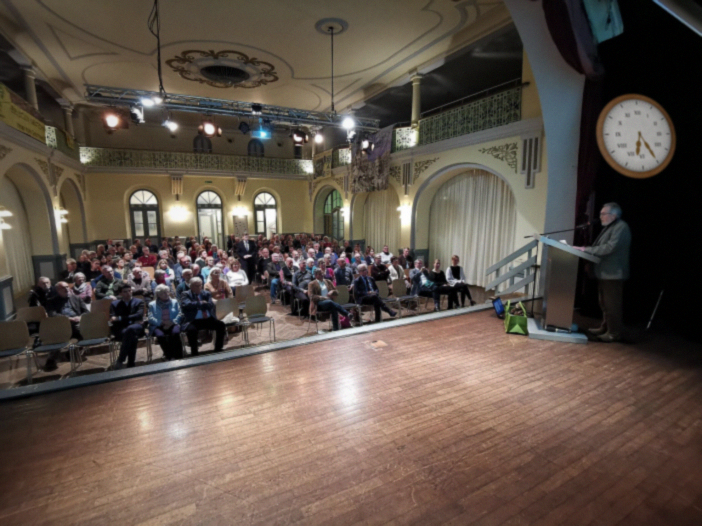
6:25
